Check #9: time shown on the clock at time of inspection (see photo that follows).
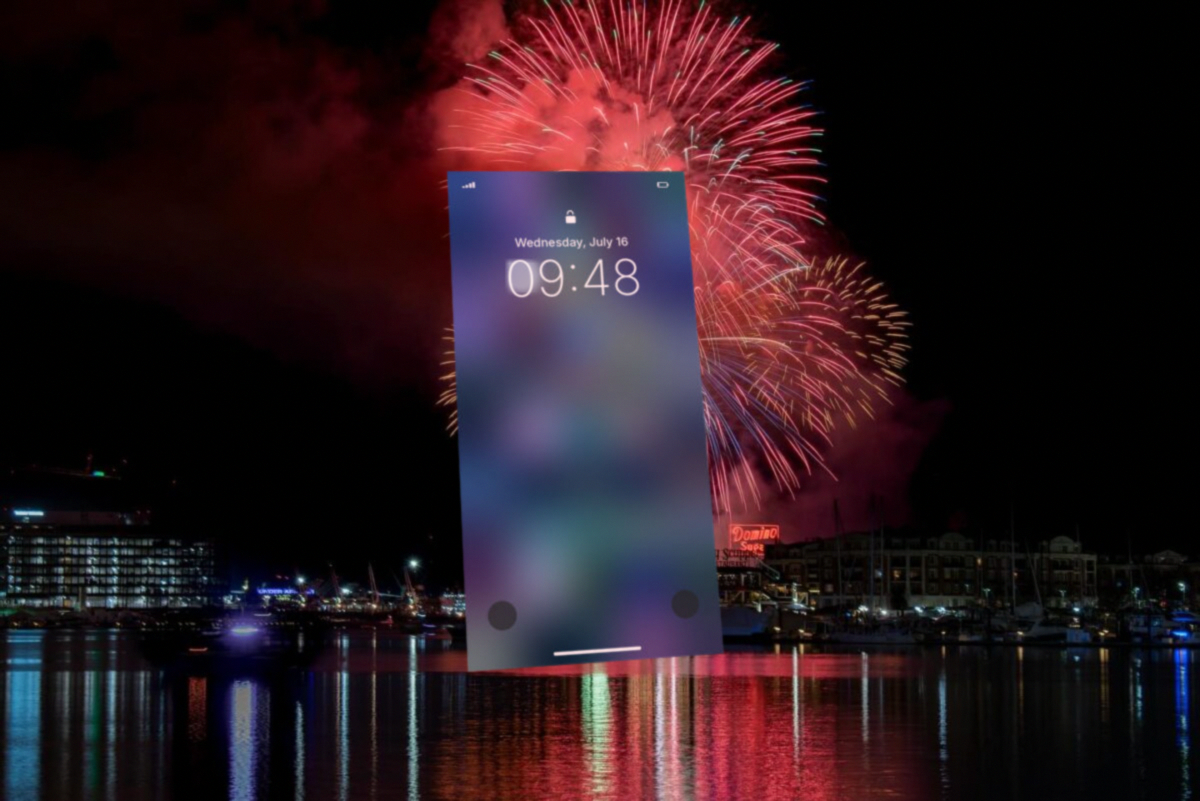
9:48
